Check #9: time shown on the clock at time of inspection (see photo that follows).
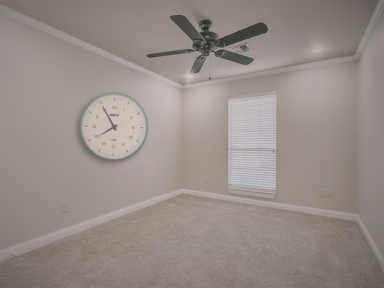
7:55
